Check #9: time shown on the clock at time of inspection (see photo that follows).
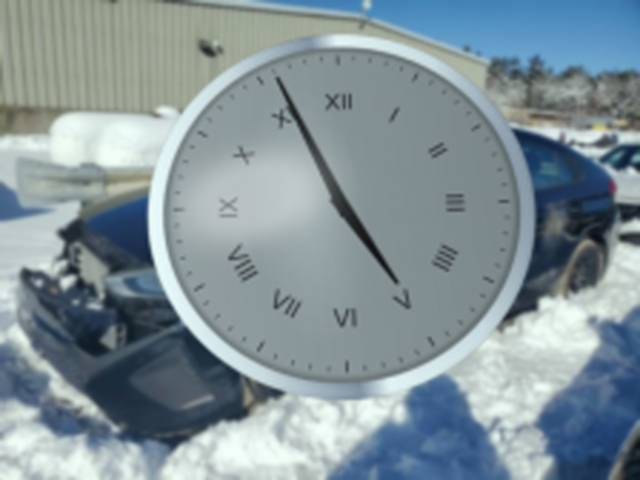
4:56
